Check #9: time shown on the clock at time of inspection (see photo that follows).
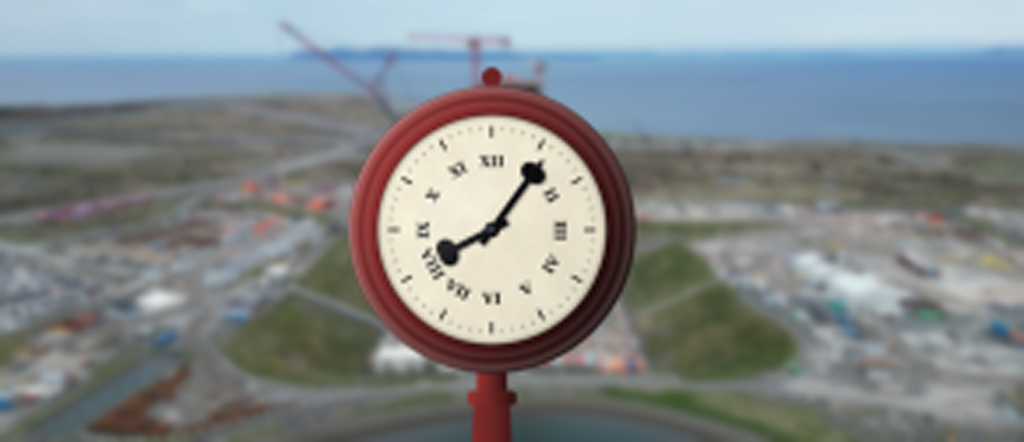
8:06
